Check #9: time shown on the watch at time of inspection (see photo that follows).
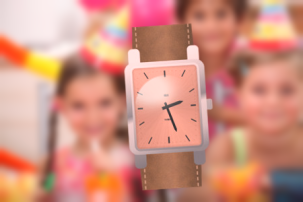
2:27
